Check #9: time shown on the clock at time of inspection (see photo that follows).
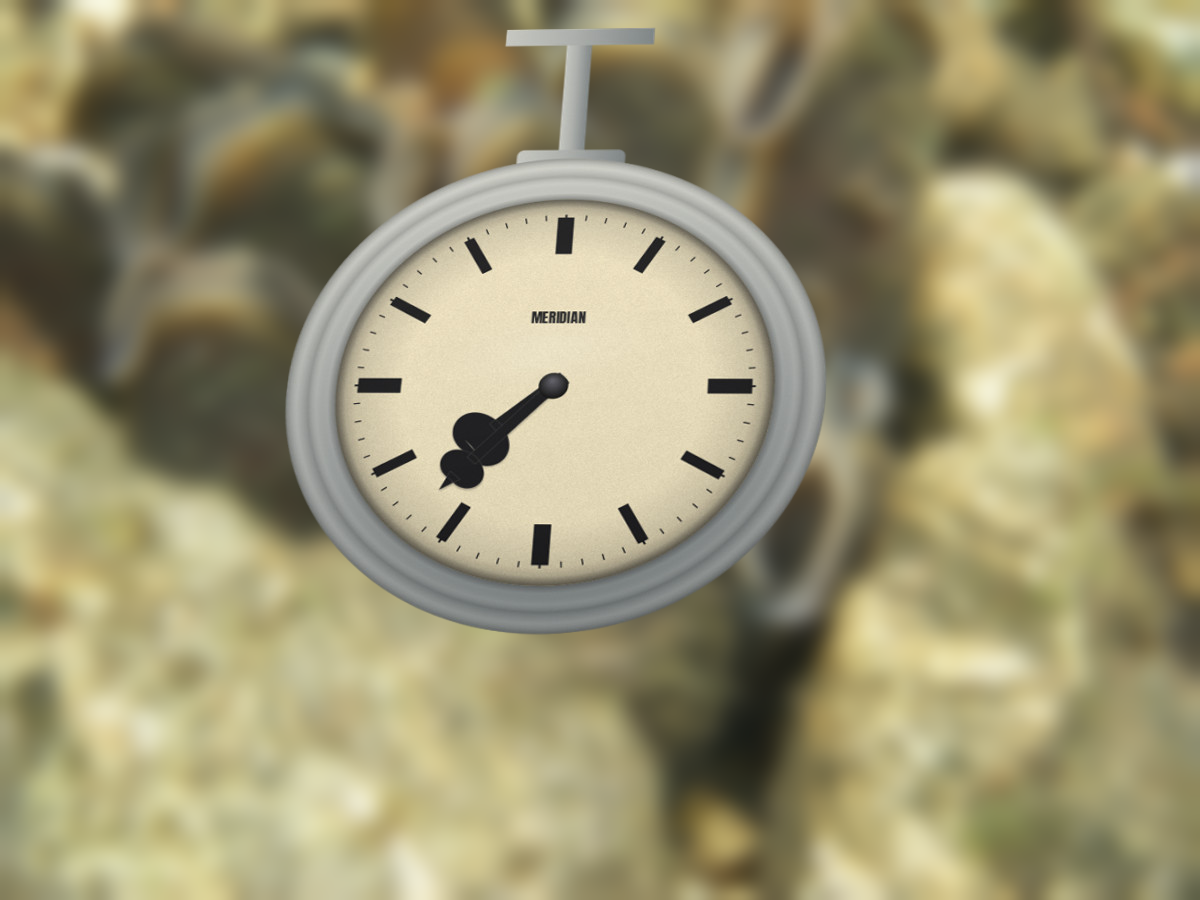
7:37
